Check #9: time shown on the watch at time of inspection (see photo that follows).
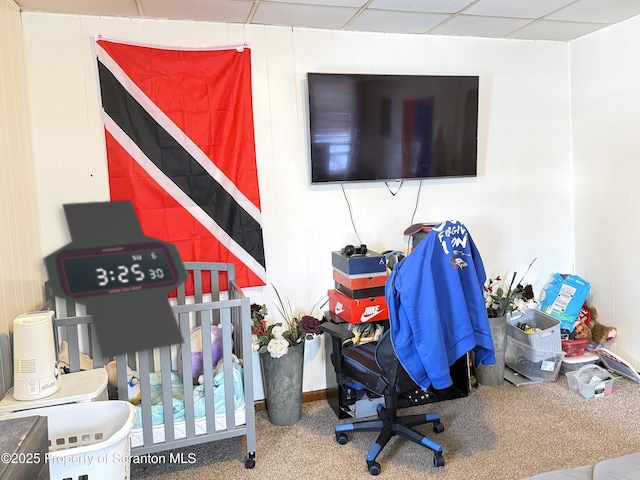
3:25:30
